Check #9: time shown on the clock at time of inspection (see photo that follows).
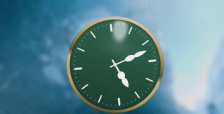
5:12
